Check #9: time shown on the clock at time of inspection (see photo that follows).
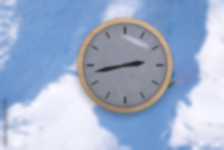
2:43
